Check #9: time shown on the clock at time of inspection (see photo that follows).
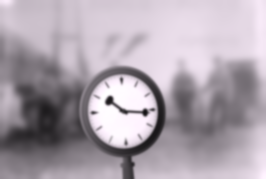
10:16
